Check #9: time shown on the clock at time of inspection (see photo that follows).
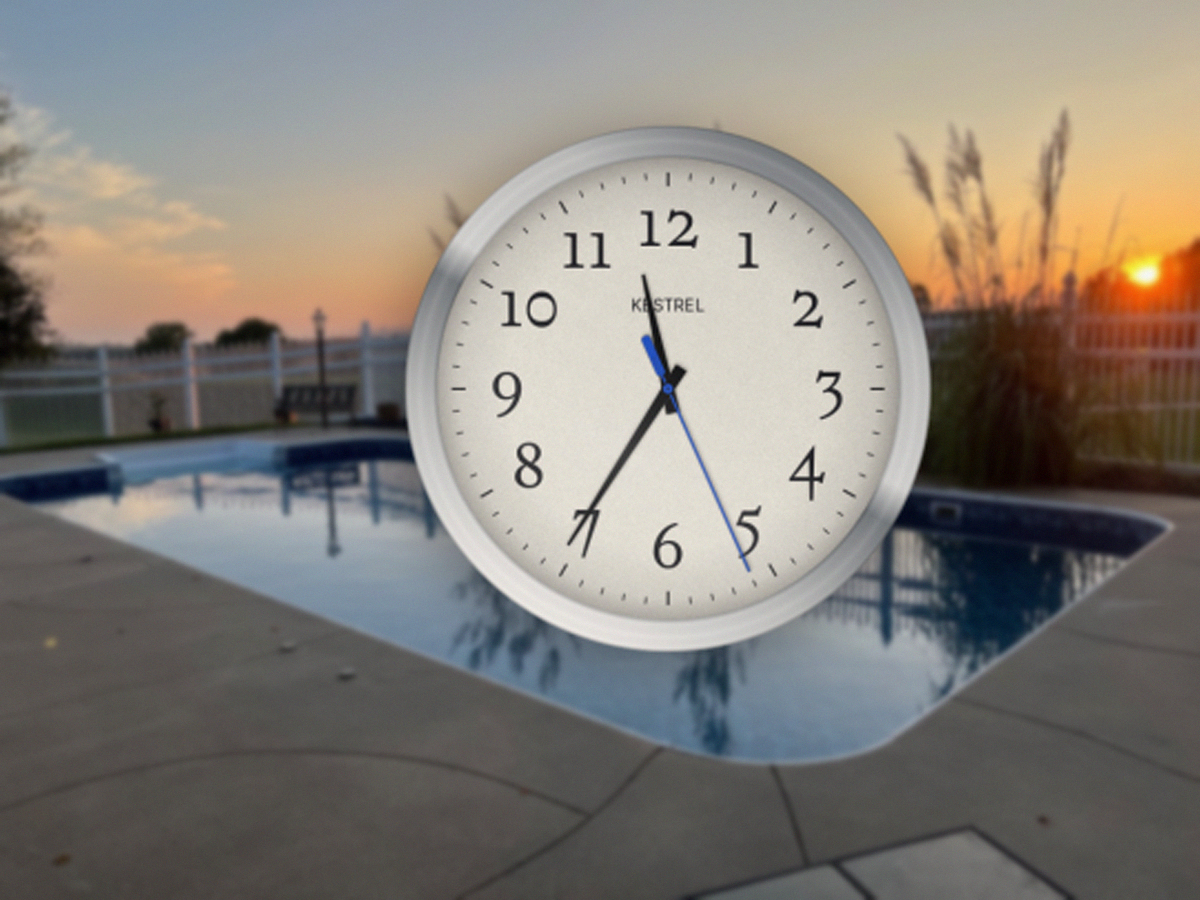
11:35:26
